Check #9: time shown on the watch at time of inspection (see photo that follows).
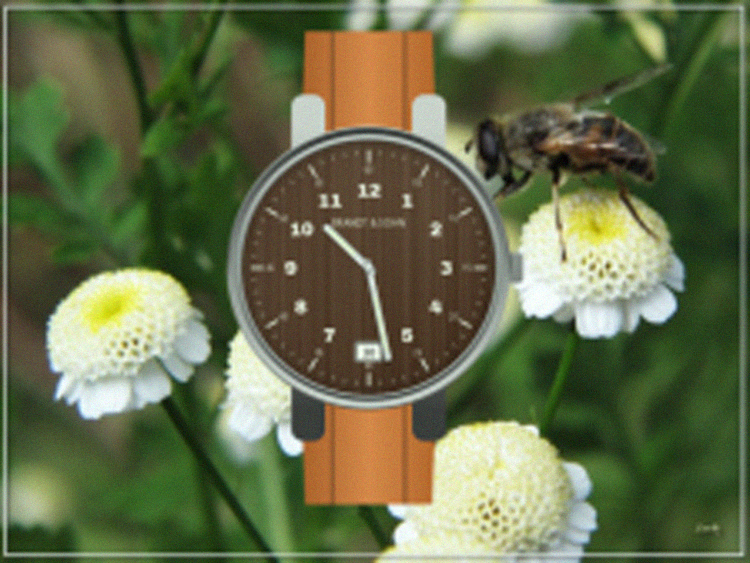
10:28
